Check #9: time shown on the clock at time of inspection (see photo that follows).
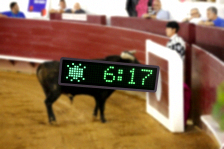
6:17
